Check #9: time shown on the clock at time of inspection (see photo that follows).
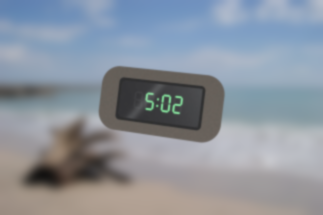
5:02
